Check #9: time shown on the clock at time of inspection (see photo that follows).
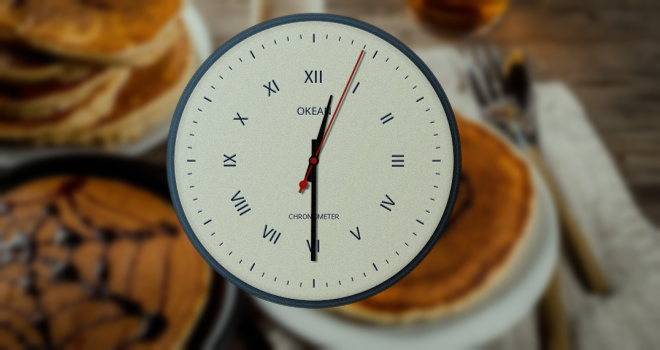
12:30:04
